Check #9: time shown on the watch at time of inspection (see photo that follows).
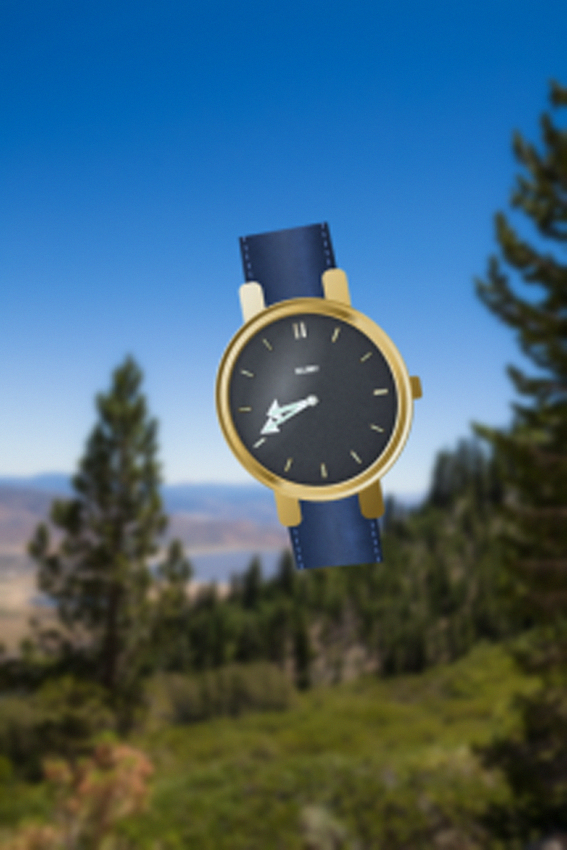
8:41
